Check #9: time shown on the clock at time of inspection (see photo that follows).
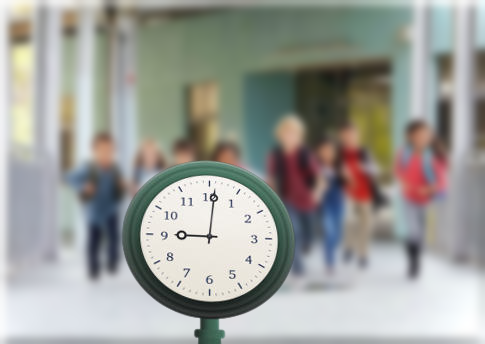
9:01
